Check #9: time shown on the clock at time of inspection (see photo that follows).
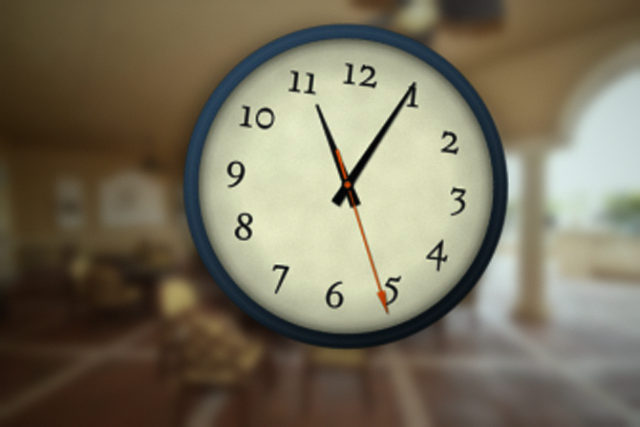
11:04:26
